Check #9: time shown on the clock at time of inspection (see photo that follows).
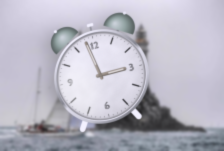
2:58
